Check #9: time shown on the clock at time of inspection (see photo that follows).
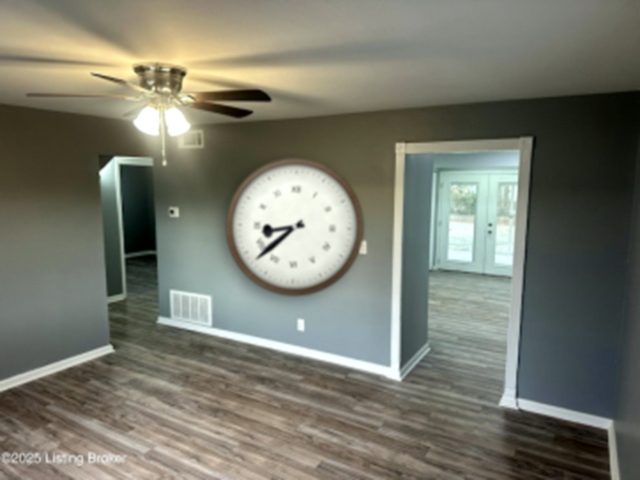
8:38
